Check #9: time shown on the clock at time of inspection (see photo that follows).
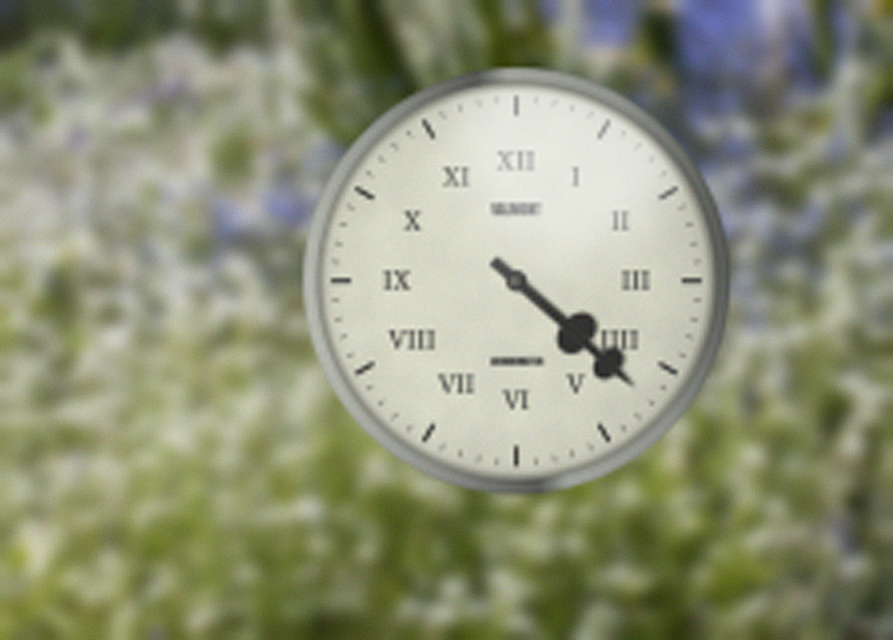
4:22
